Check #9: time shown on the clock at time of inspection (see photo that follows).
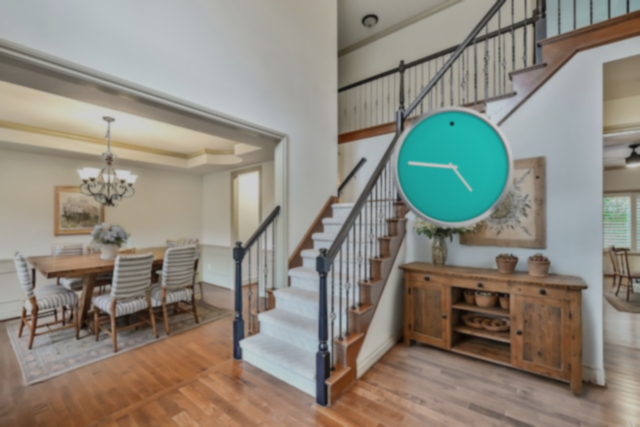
4:46
